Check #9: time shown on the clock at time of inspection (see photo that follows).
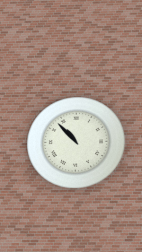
10:53
